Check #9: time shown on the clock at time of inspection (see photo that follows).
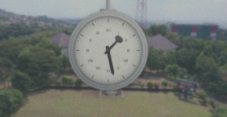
1:28
